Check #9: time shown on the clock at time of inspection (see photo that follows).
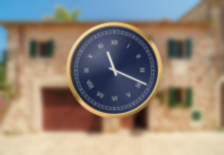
11:19
